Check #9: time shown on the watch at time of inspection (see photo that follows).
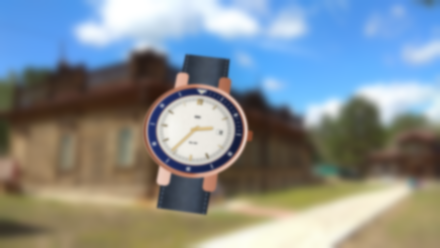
2:36
